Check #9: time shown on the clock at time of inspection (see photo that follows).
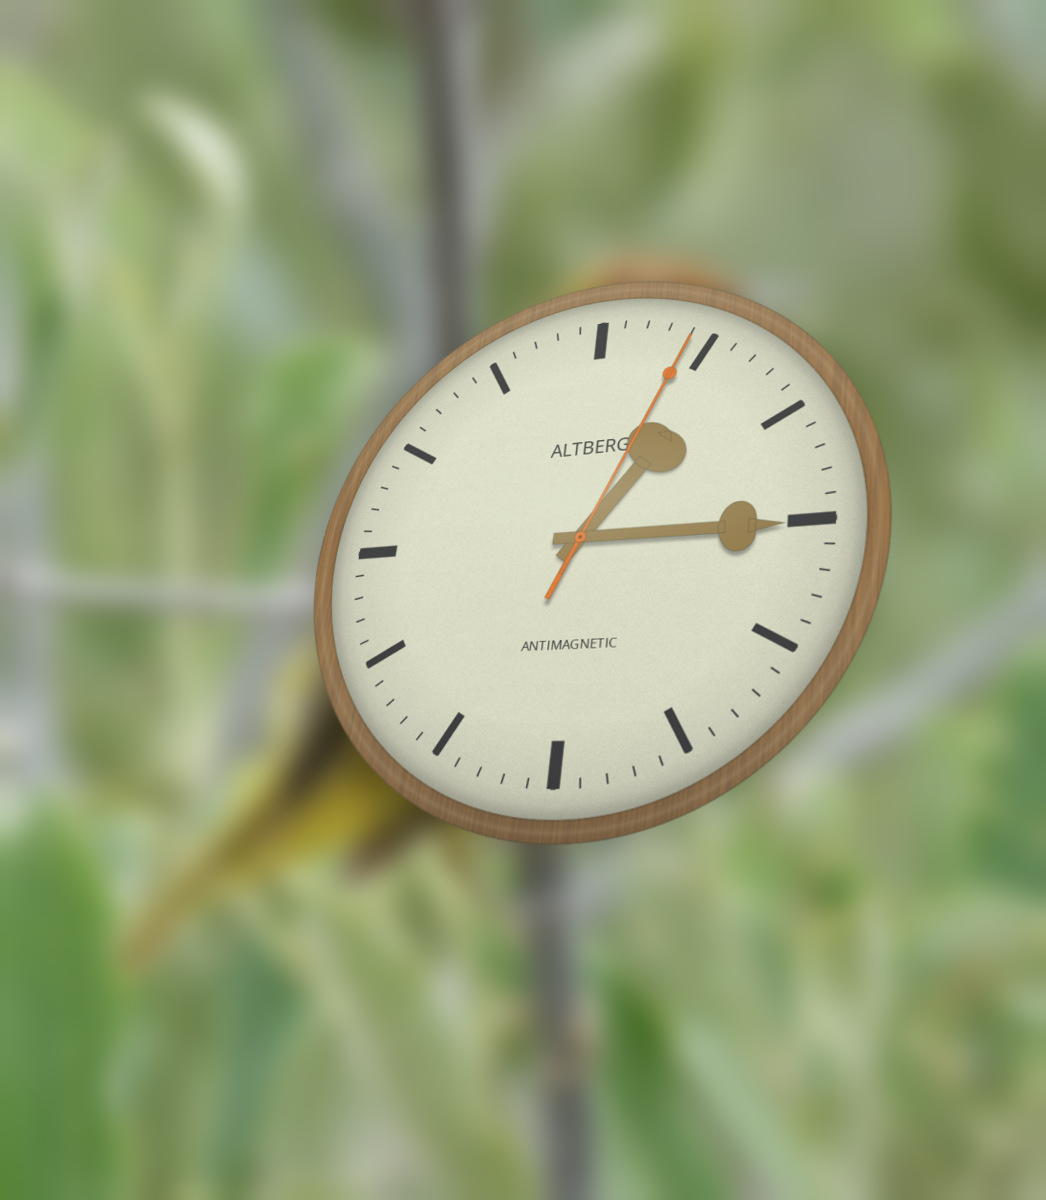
1:15:04
